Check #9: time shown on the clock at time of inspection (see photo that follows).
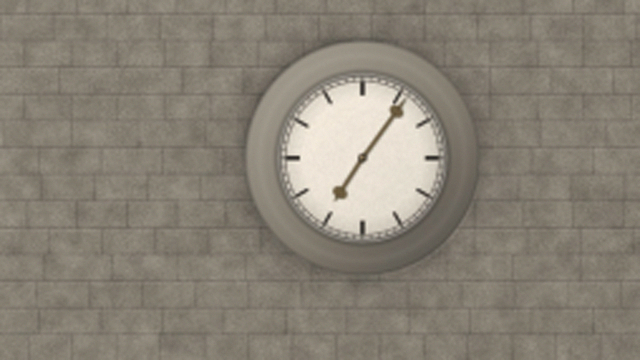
7:06
